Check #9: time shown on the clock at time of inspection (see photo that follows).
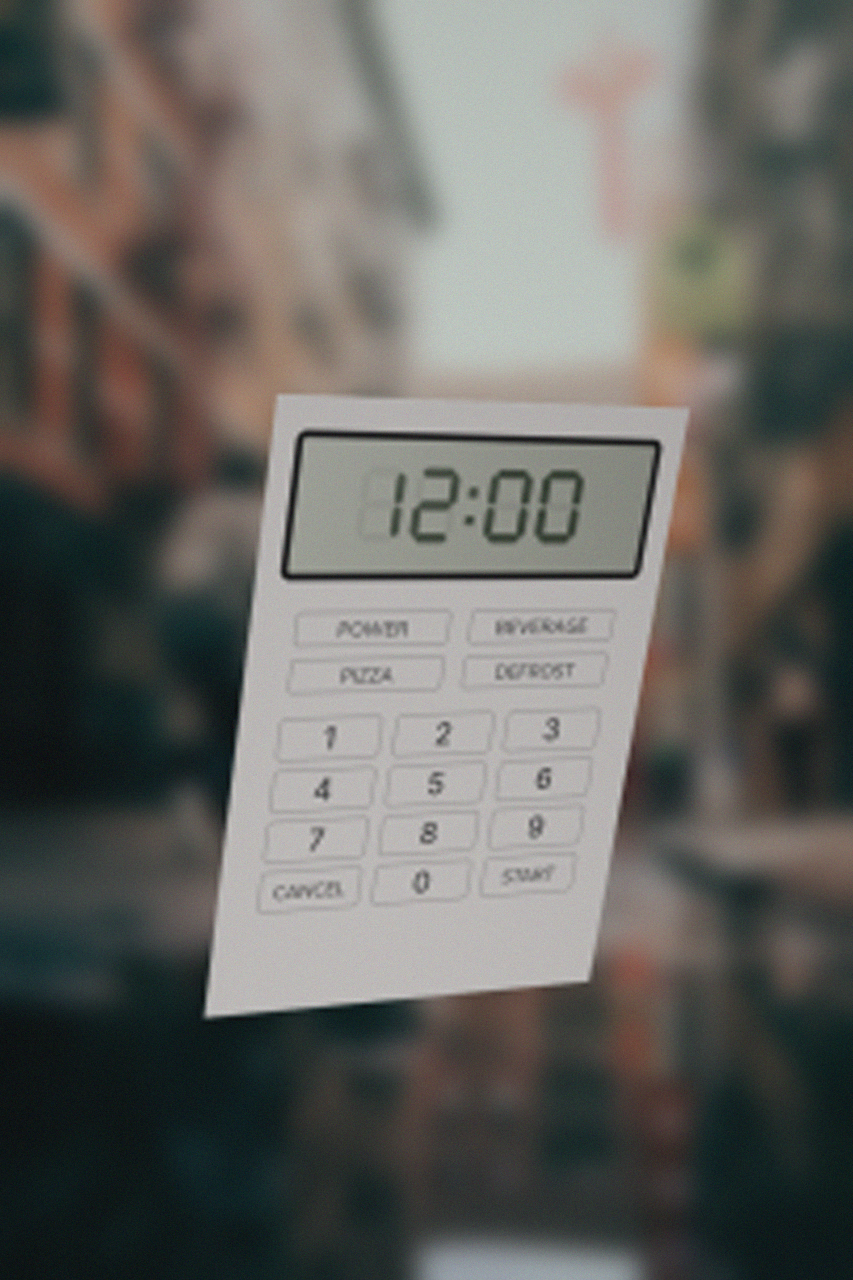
12:00
